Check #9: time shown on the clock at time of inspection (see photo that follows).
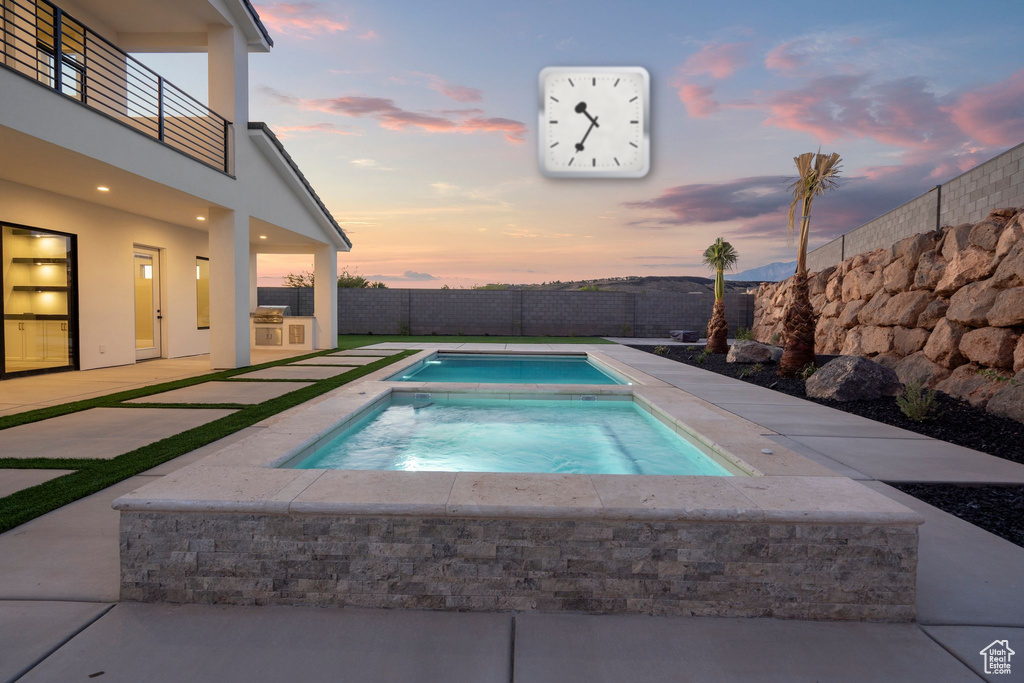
10:35
